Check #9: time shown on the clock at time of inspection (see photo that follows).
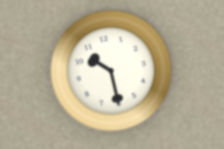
10:30
